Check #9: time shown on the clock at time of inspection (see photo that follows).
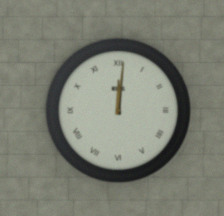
12:01
